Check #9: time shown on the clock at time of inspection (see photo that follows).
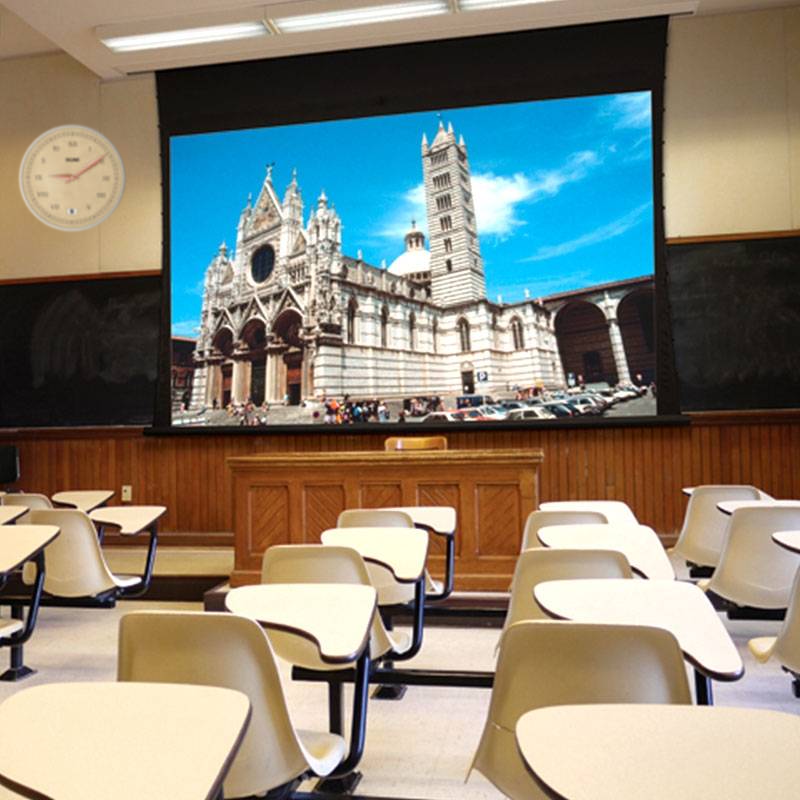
9:09
